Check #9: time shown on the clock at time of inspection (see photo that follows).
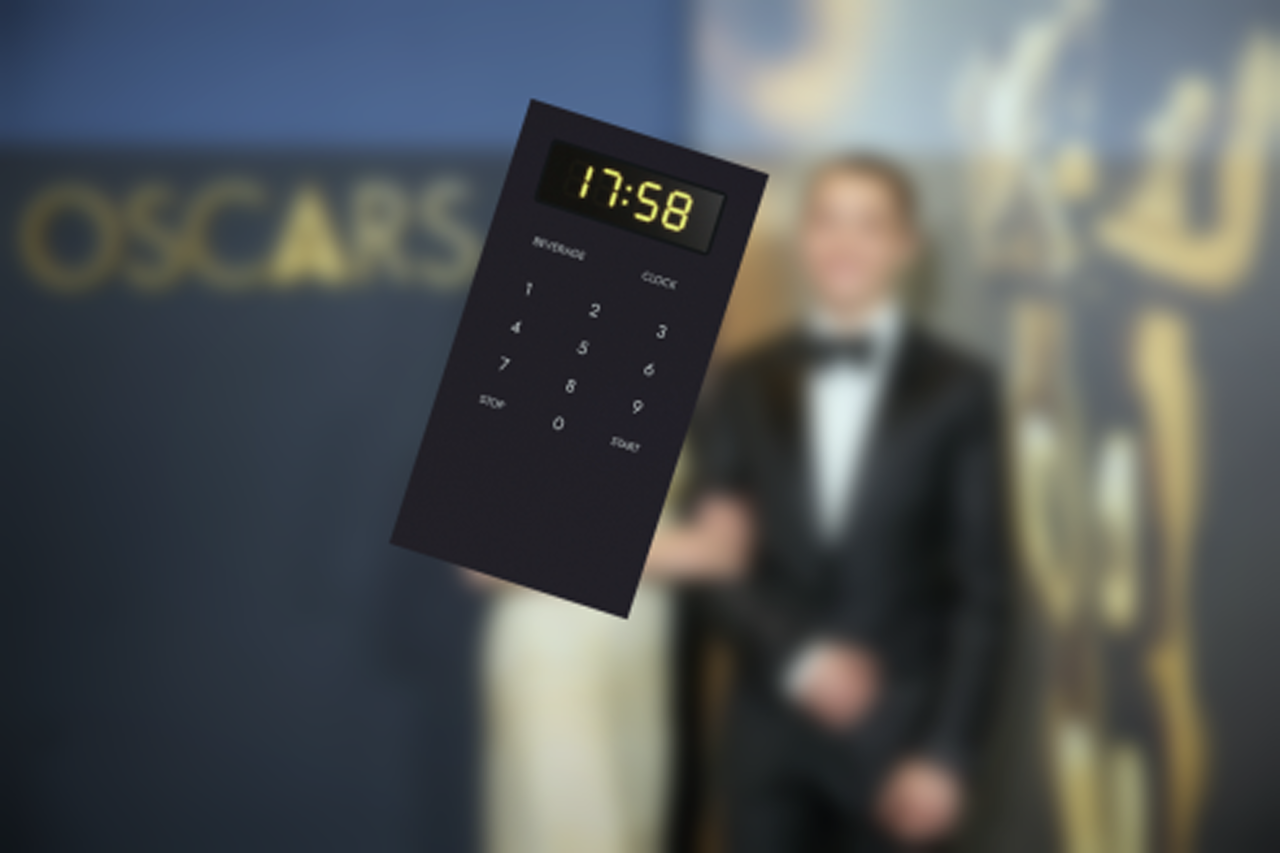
17:58
